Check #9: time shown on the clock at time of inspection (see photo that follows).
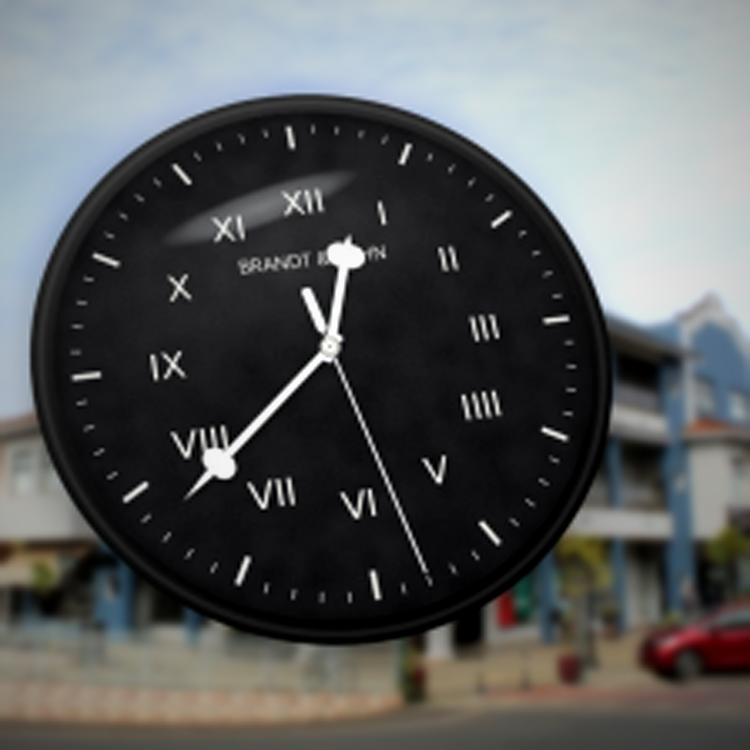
12:38:28
